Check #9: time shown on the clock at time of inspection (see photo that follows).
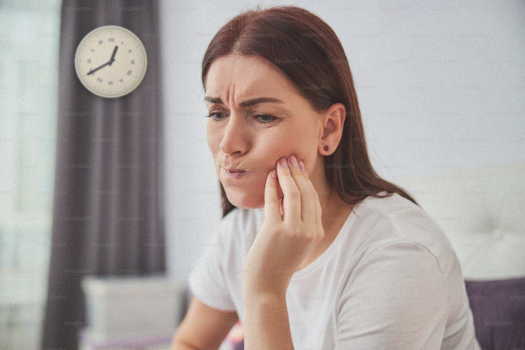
12:40
